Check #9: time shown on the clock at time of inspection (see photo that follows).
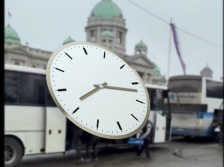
8:17
